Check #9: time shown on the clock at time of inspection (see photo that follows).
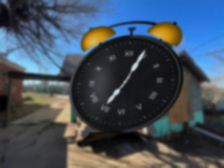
7:04
